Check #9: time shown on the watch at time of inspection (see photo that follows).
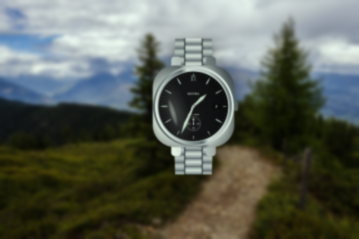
1:34
